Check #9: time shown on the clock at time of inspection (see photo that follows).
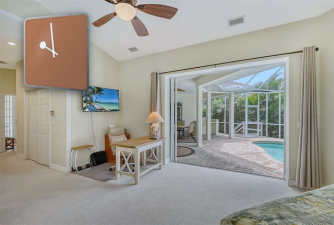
9:59
